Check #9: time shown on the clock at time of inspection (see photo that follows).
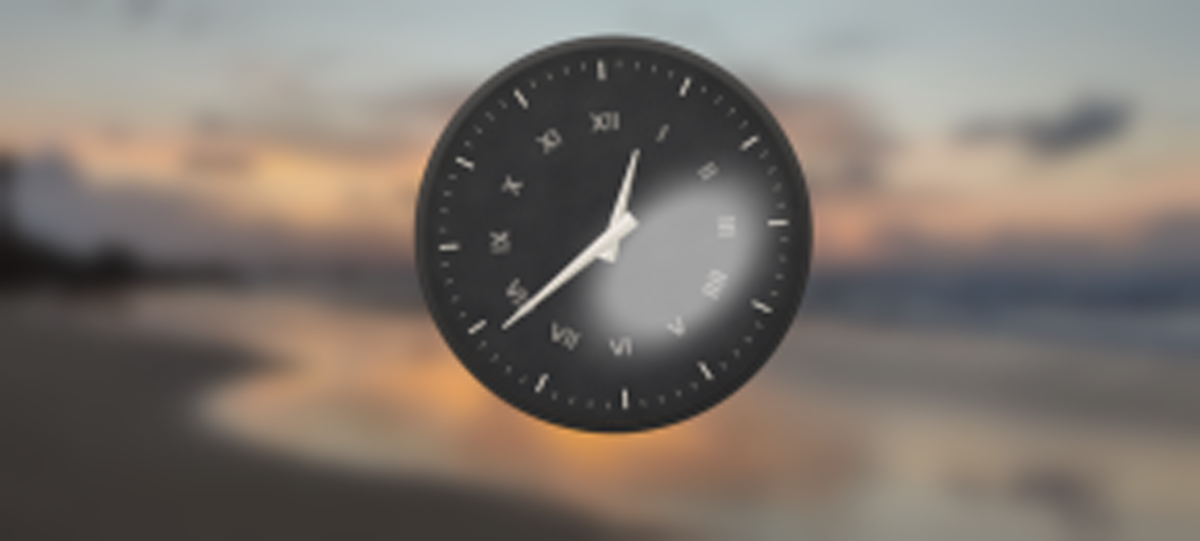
12:39
